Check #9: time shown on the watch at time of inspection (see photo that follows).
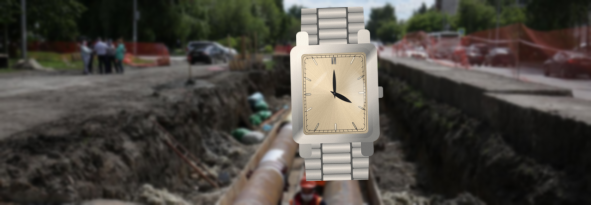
4:00
